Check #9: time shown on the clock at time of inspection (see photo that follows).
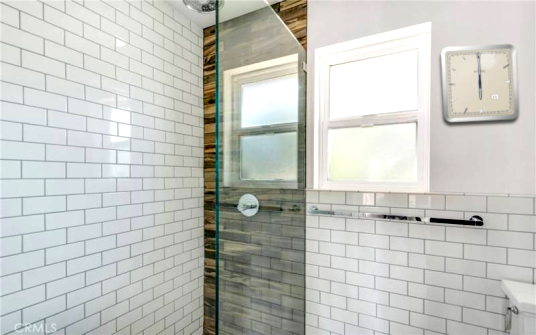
6:00
